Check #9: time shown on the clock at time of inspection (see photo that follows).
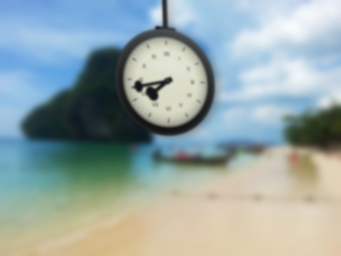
7:43
